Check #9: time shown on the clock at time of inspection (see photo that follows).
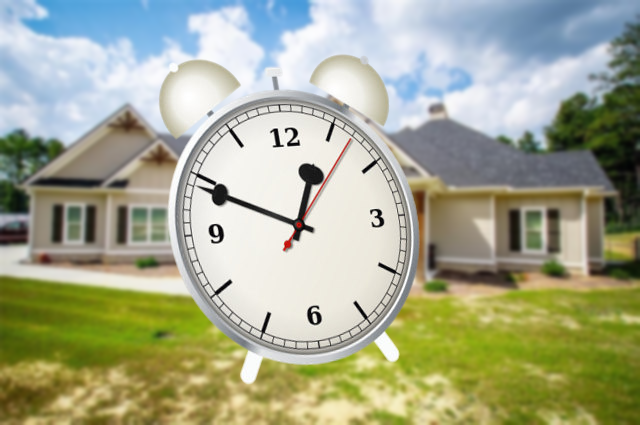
12:49:07
